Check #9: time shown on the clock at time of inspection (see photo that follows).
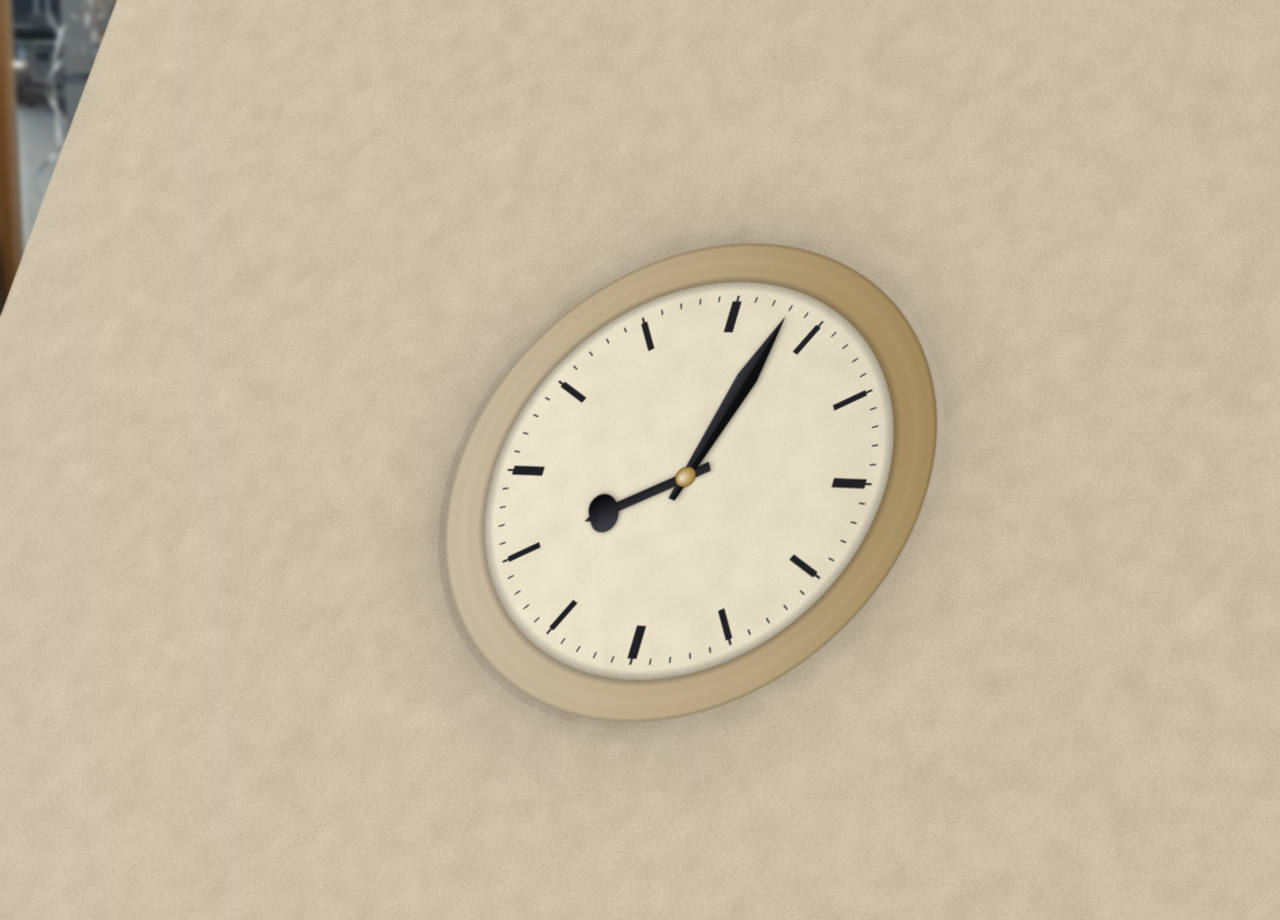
8:03
